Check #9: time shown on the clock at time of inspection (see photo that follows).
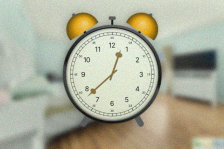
12:38
